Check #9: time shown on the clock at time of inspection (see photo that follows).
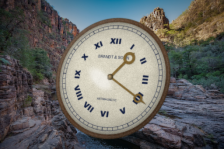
1:20
